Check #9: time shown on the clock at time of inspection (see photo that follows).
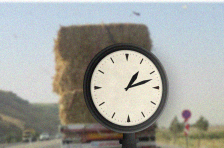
1:12
